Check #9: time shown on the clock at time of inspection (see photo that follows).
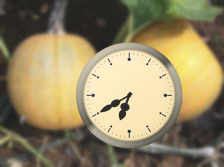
6:40
